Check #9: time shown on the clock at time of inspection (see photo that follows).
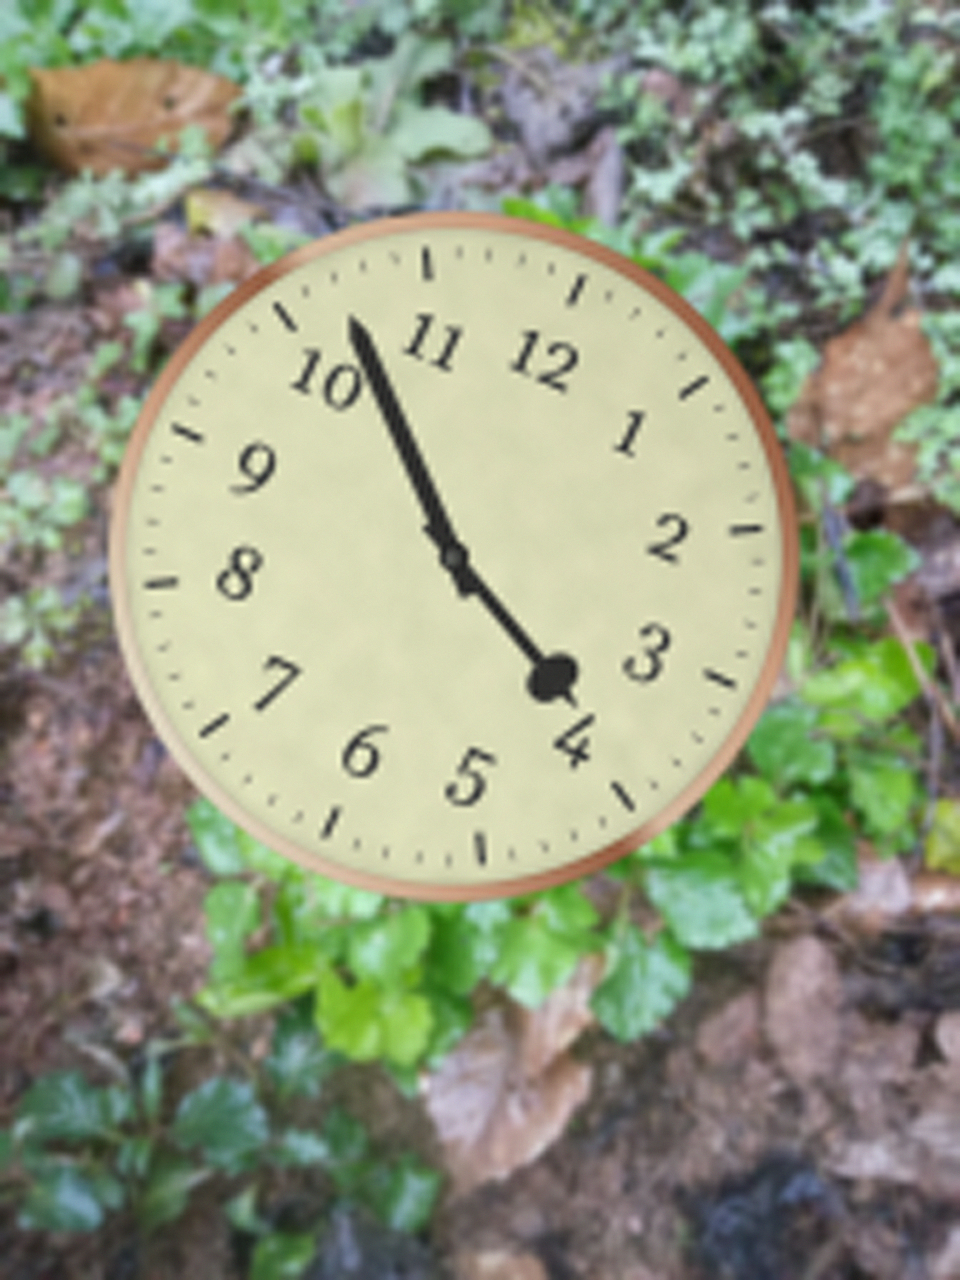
3:52
